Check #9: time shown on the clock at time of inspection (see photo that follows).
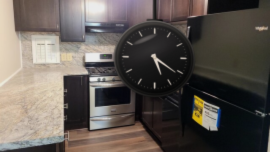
5:21
